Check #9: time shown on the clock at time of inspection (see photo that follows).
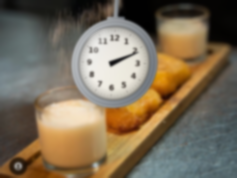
2:11
